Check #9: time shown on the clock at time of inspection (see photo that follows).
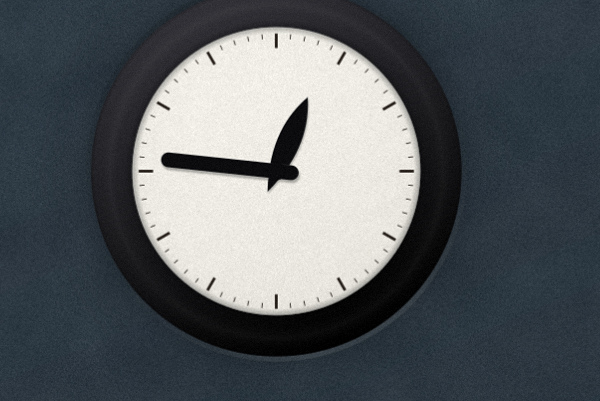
12:46
